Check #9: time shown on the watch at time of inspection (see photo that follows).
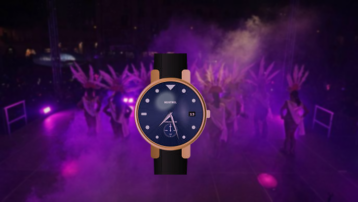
7:27
